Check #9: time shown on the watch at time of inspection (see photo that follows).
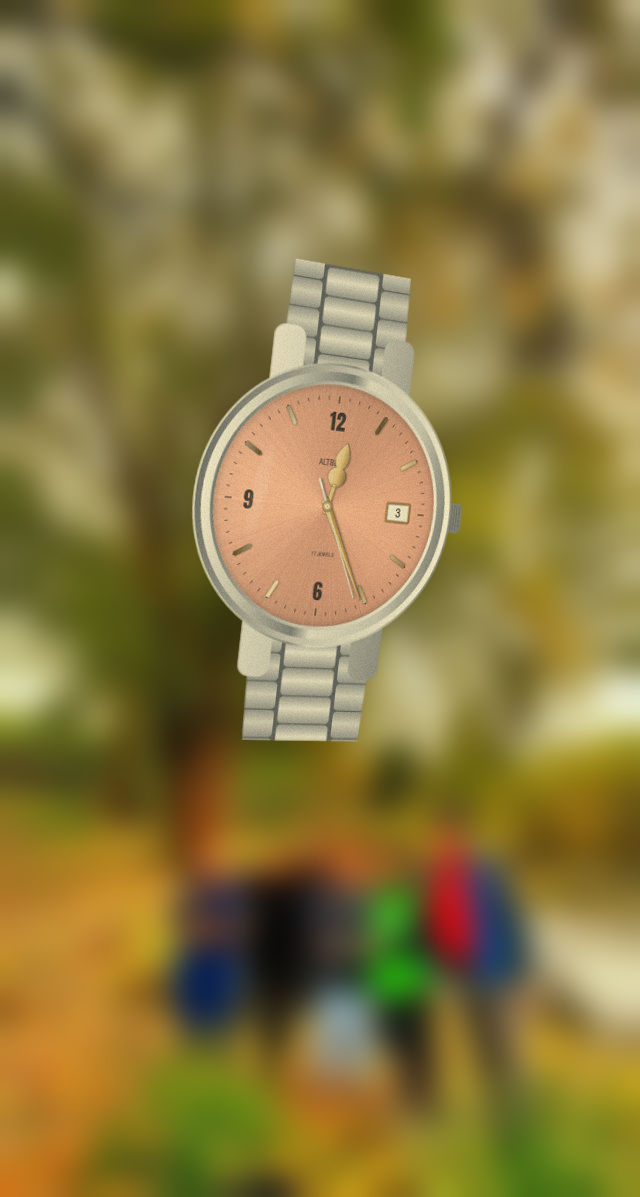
12:25:26
